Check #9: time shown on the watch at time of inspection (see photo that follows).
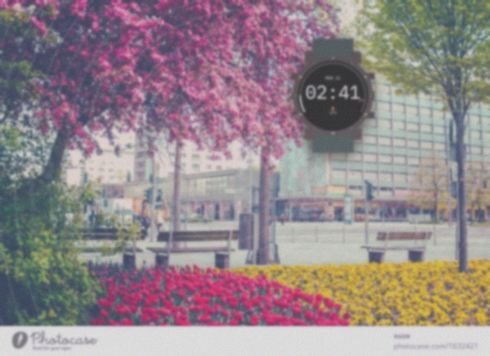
2:41
